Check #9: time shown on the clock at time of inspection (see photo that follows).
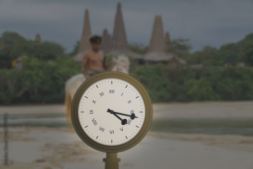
4:17
